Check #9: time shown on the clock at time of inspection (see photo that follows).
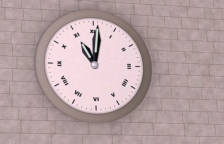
11:01
